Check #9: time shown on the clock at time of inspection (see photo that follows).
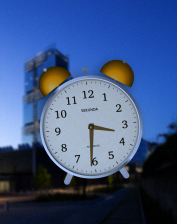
3:31
